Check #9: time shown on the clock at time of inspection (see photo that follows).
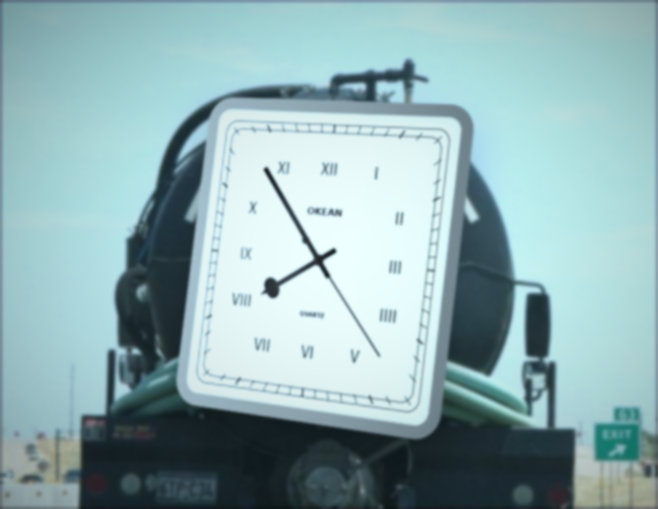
7:53:23
